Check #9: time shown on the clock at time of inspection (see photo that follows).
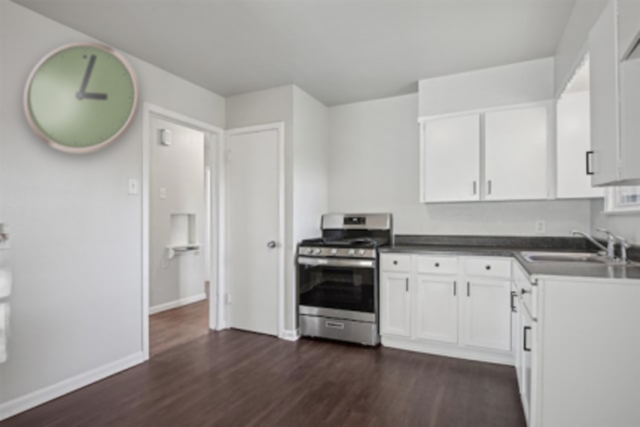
3:02
